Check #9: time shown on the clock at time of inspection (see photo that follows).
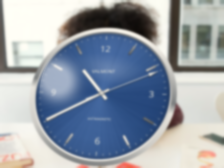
10:40:11
